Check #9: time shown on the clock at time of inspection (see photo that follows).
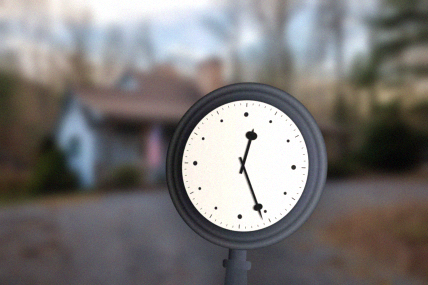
12:26
